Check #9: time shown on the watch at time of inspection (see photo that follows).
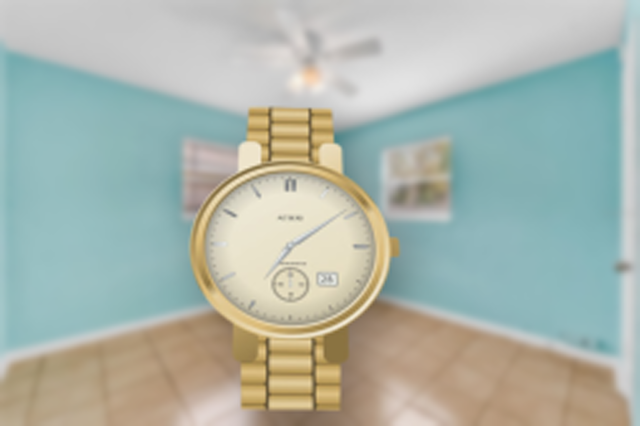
7:09
